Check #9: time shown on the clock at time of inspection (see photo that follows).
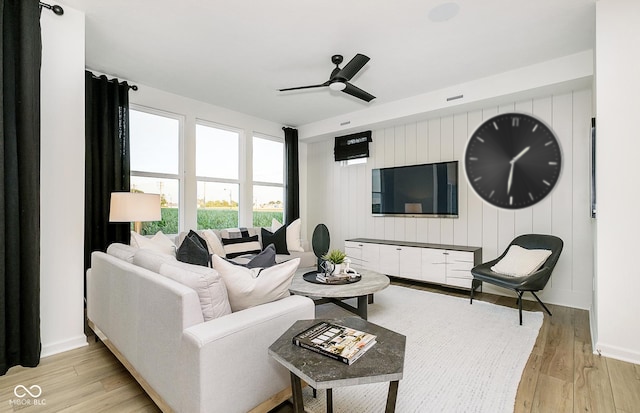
1:31
